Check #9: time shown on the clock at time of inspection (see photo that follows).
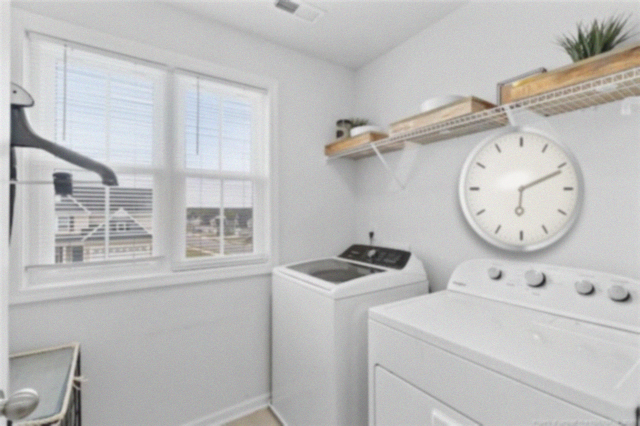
6:11
